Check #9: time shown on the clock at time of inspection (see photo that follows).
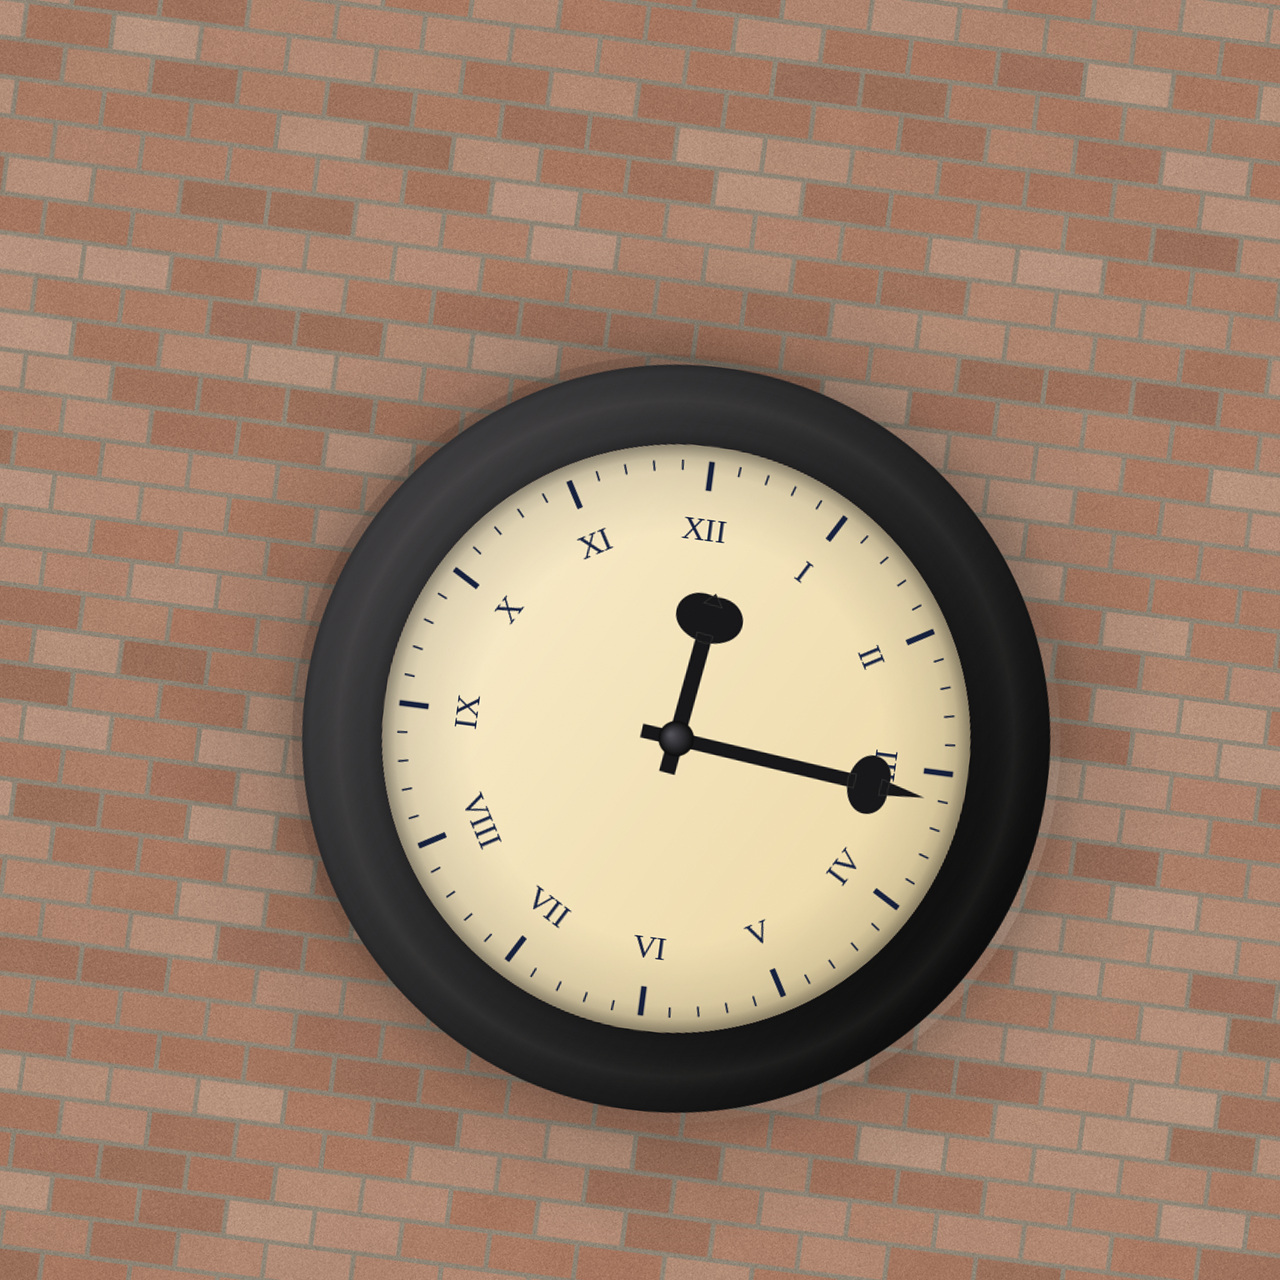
12:16
